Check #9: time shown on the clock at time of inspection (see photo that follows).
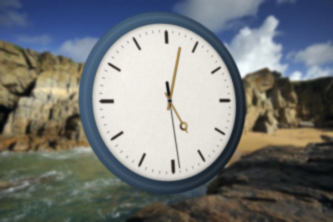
5:02:29
